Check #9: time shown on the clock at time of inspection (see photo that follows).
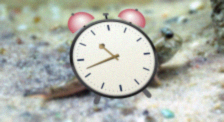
10:42
